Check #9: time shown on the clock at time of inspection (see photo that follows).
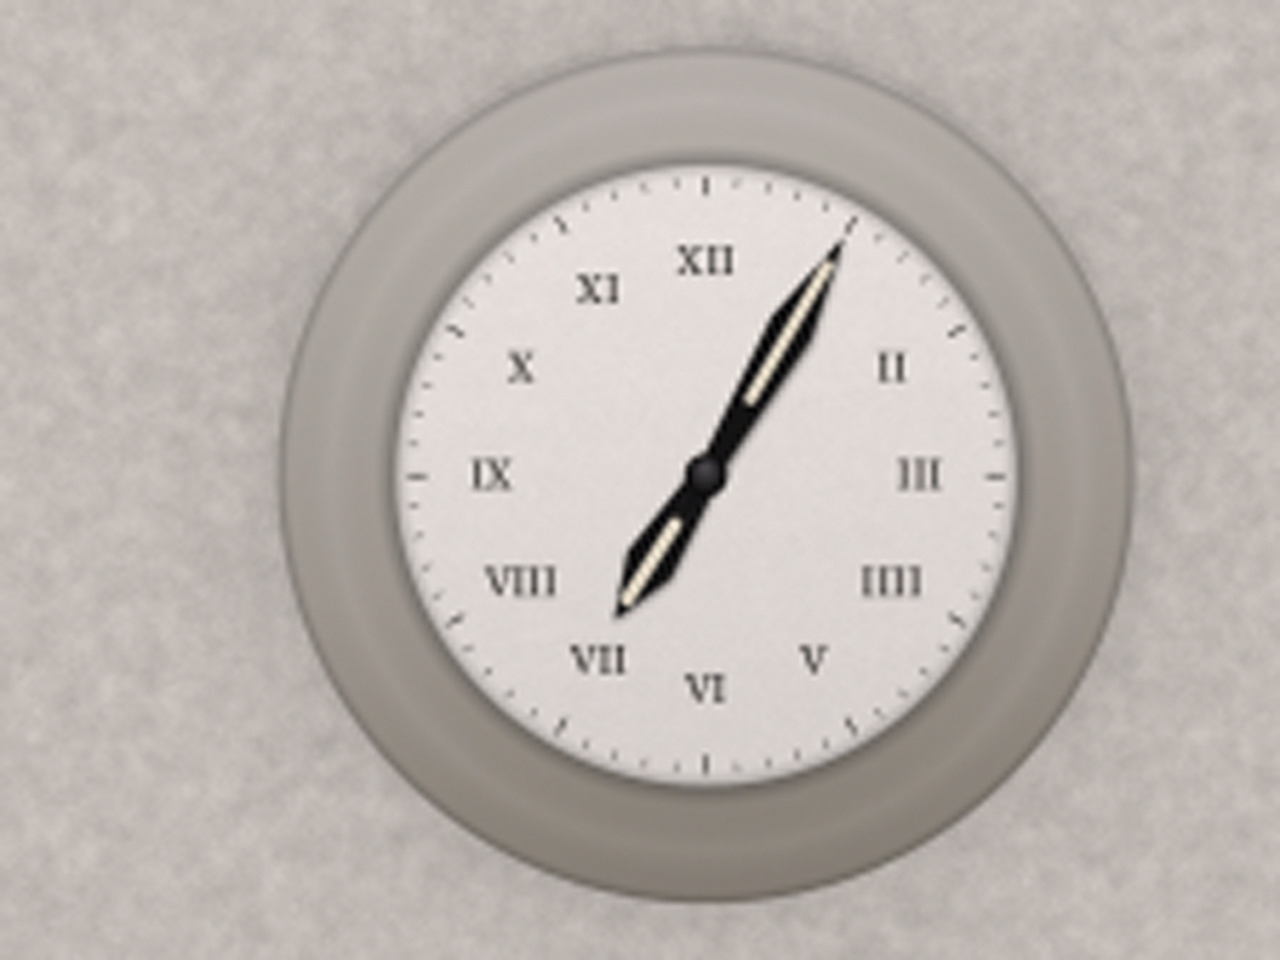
7:05
